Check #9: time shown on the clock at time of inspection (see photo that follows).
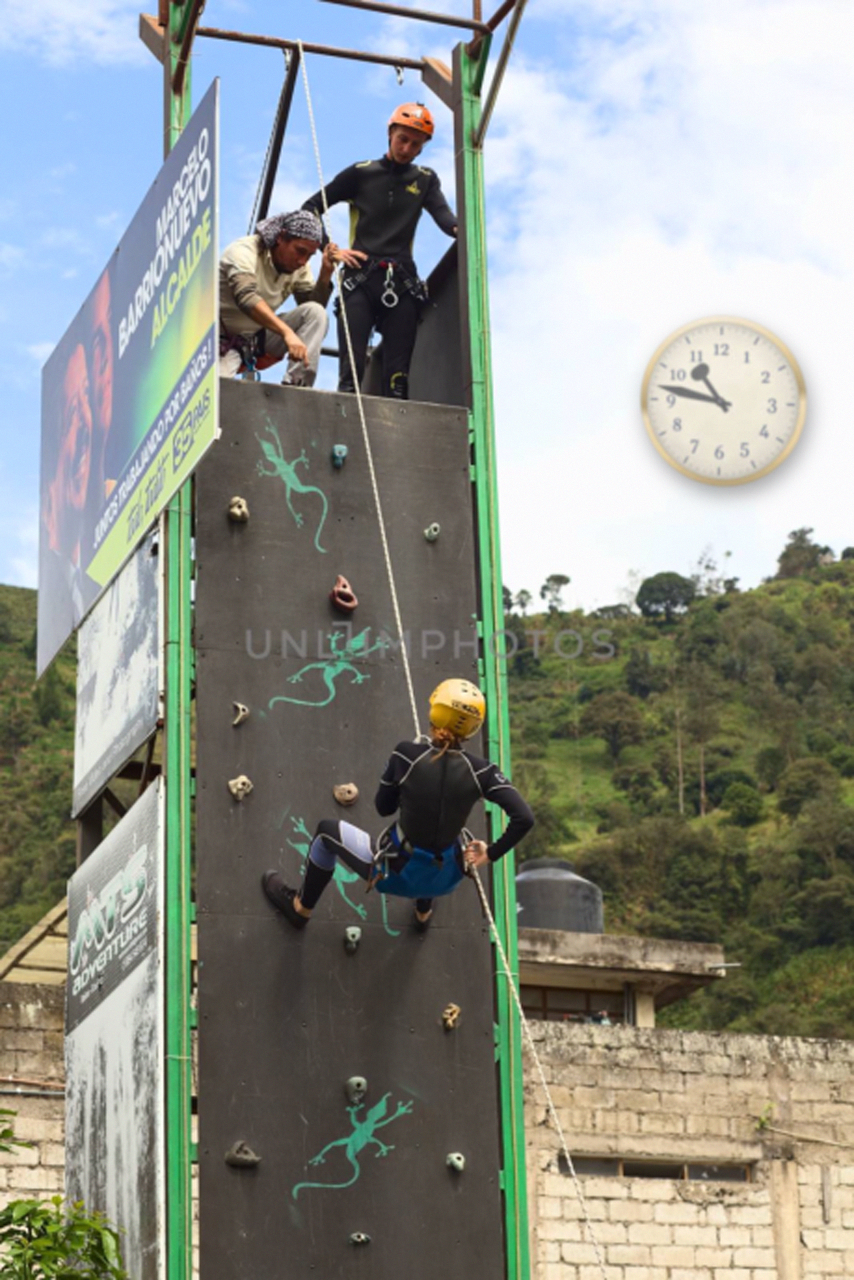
10:47
